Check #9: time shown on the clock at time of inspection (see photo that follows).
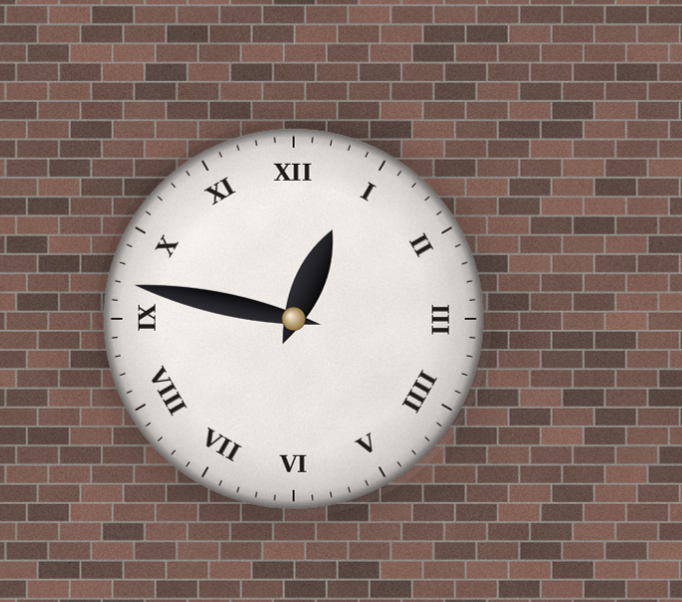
12:47
